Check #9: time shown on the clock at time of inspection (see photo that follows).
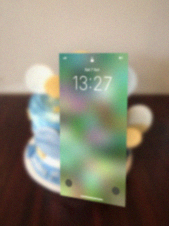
13:27
